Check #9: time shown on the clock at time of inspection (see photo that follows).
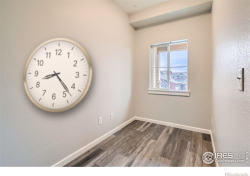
8:23
